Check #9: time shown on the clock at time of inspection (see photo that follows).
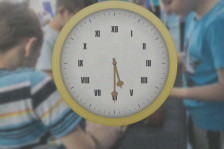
5:30
